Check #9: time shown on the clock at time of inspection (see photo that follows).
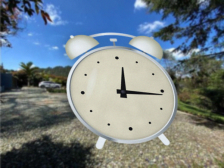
12:16
